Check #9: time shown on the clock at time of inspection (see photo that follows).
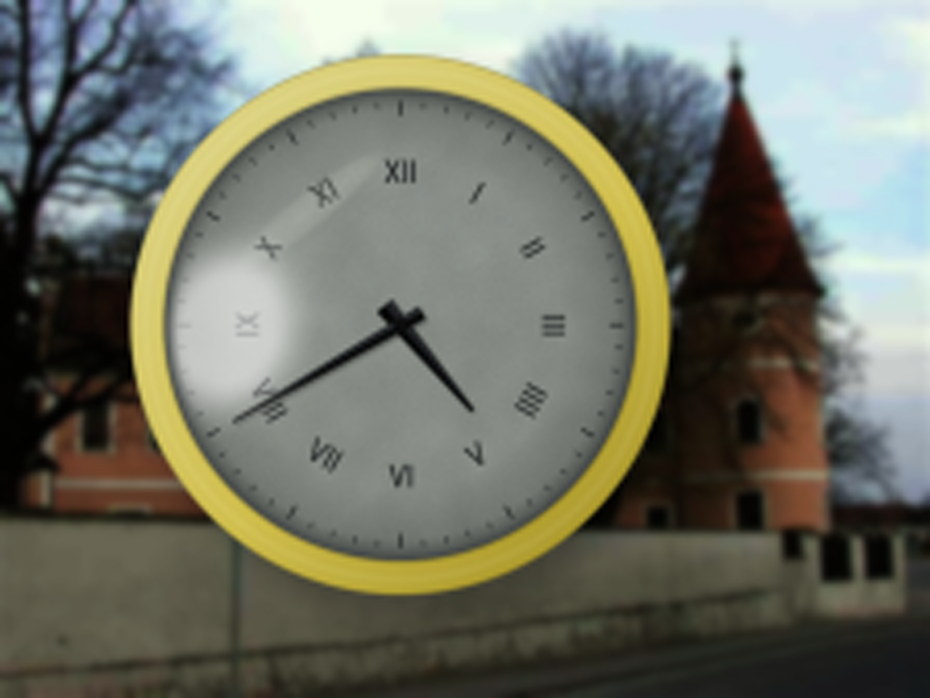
4:40
